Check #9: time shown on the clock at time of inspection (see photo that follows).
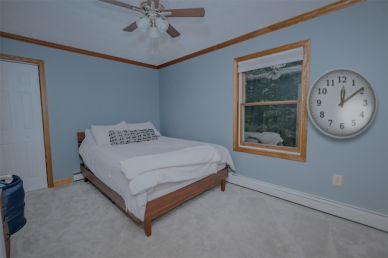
12:09
